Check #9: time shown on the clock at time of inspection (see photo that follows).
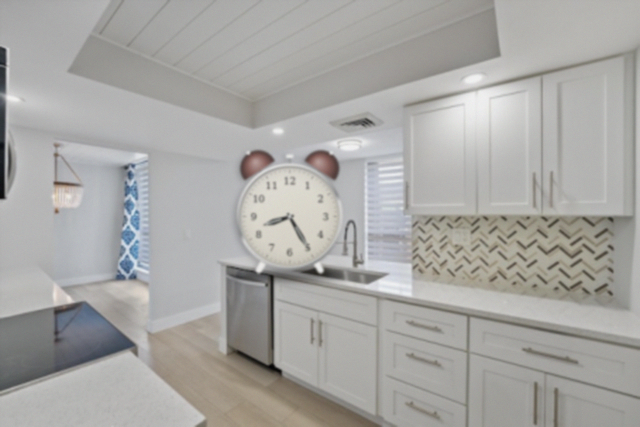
8:25
